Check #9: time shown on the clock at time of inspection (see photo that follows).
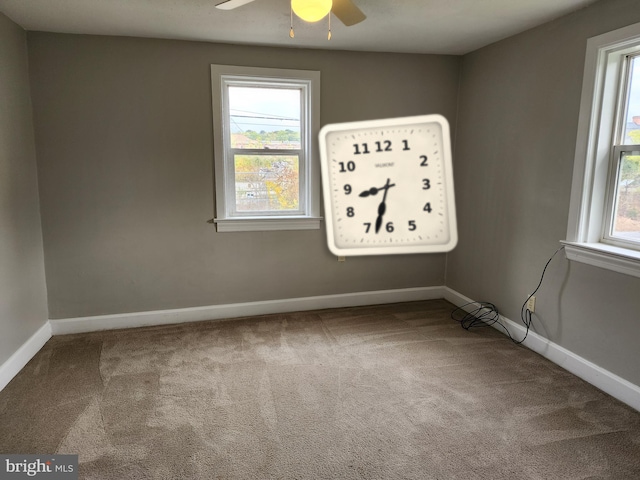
8:33
